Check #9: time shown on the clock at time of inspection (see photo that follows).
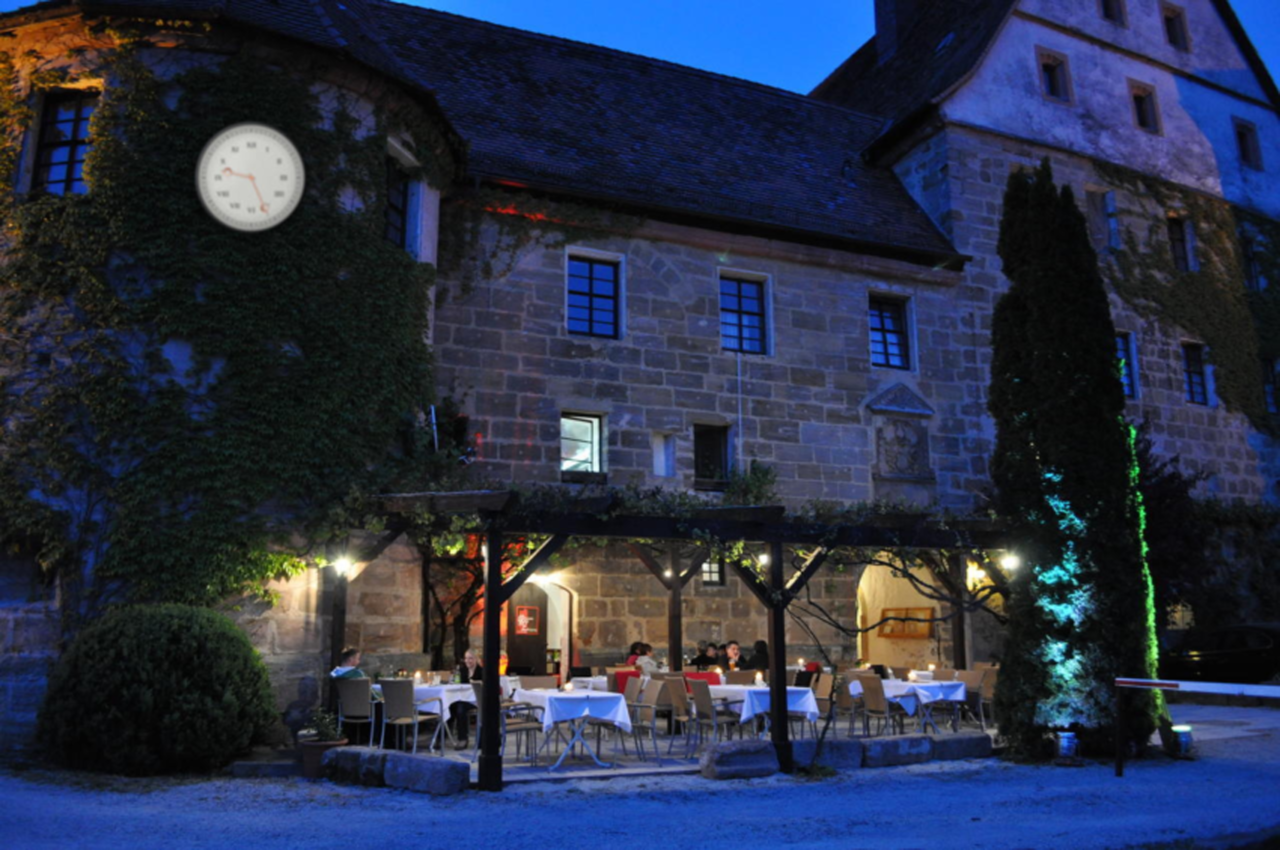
9:26
